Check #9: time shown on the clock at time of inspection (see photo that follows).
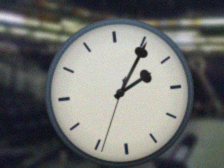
2:05:34
